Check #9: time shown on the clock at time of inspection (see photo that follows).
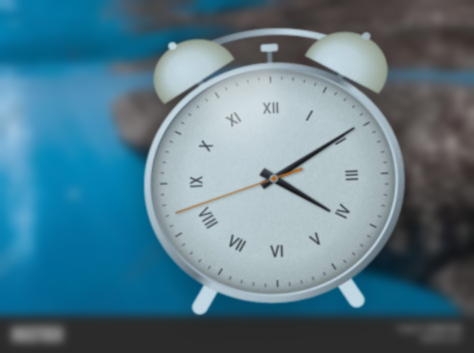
4:09:42
